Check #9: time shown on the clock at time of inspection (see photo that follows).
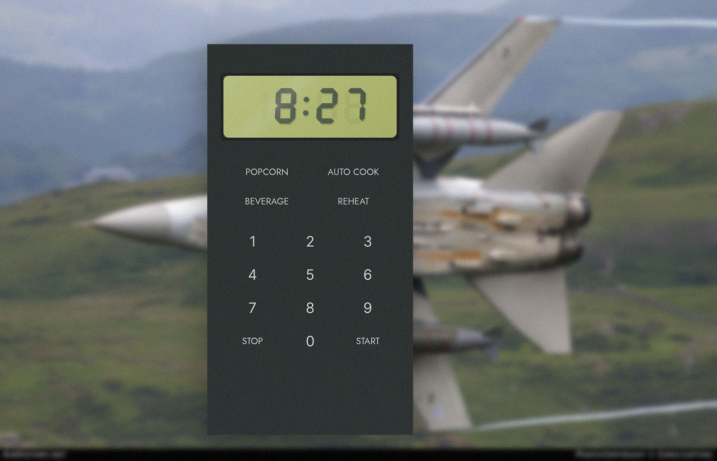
8:27
